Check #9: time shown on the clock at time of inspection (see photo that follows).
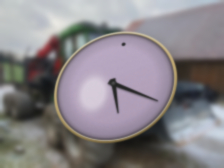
5:18
